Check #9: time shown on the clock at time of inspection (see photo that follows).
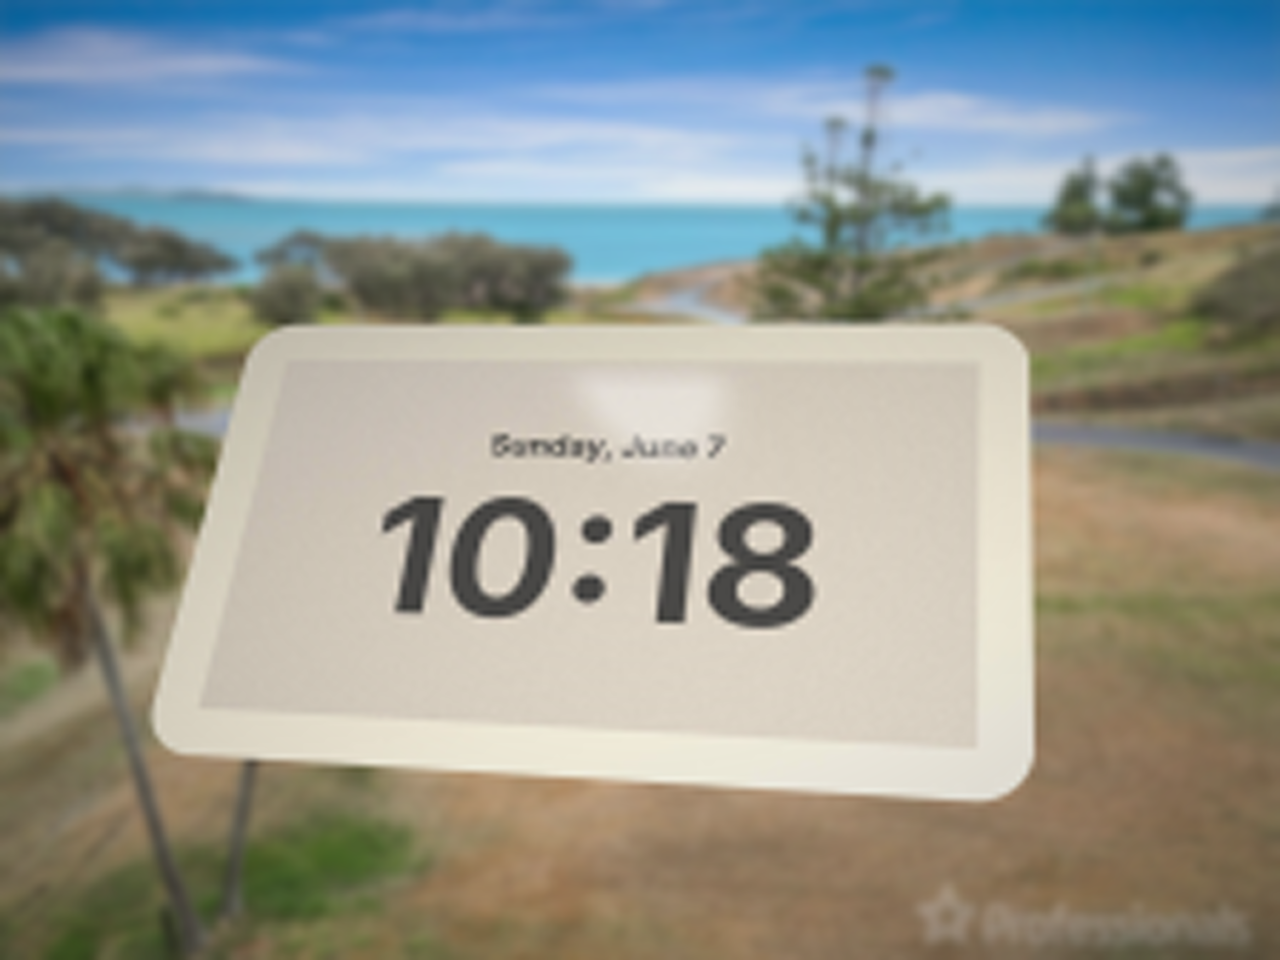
10:18
